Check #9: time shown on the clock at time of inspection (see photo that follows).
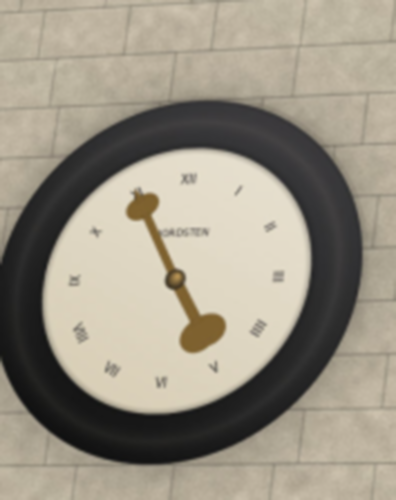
4:55
